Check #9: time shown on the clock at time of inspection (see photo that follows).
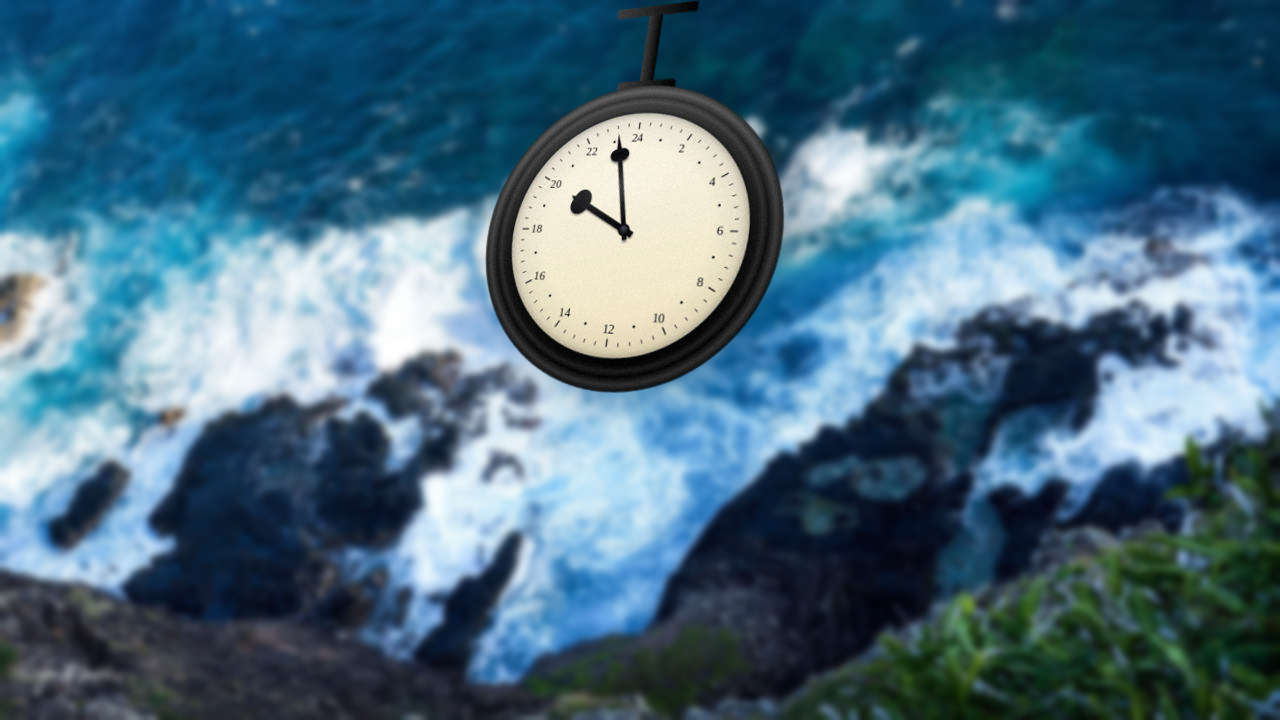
19:58
